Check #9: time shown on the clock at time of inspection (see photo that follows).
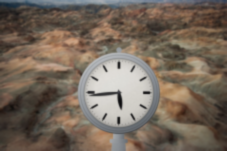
5:44
